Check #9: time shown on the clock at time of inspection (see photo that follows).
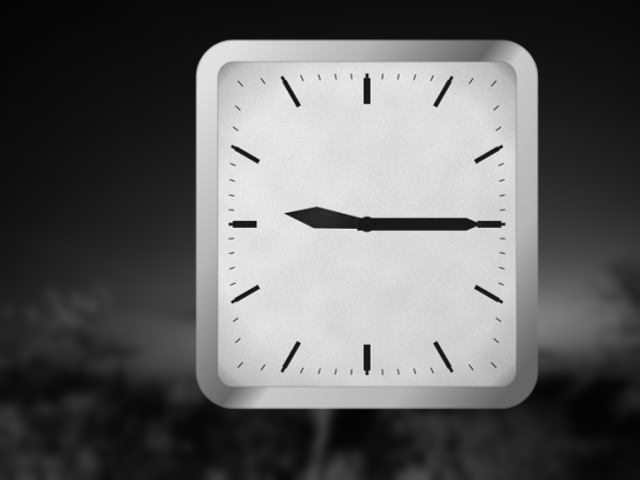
9:15
